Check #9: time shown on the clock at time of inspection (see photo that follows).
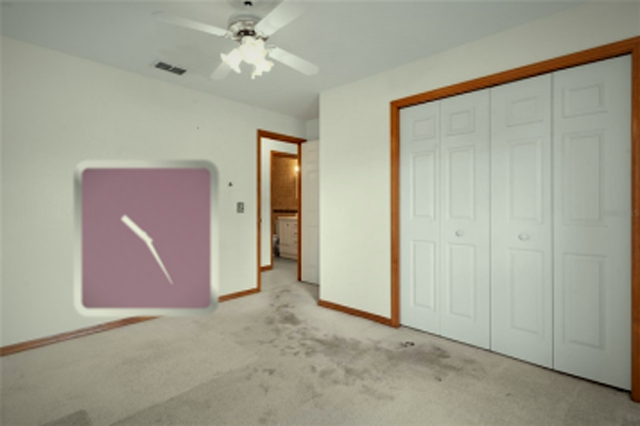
10:25
